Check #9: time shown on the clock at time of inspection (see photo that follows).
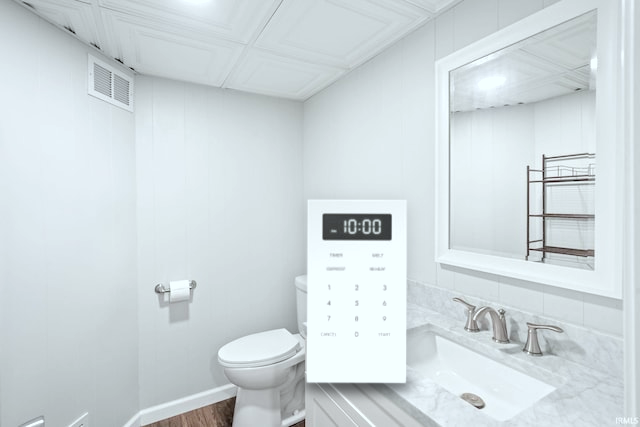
10:00
